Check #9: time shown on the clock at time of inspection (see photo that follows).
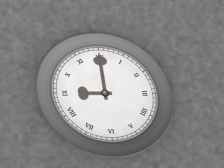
9:00
